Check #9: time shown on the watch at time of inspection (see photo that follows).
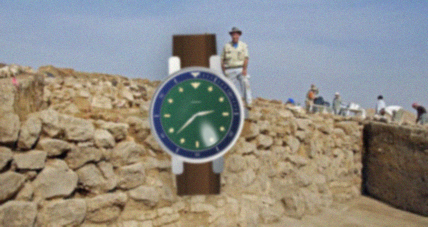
2:38
